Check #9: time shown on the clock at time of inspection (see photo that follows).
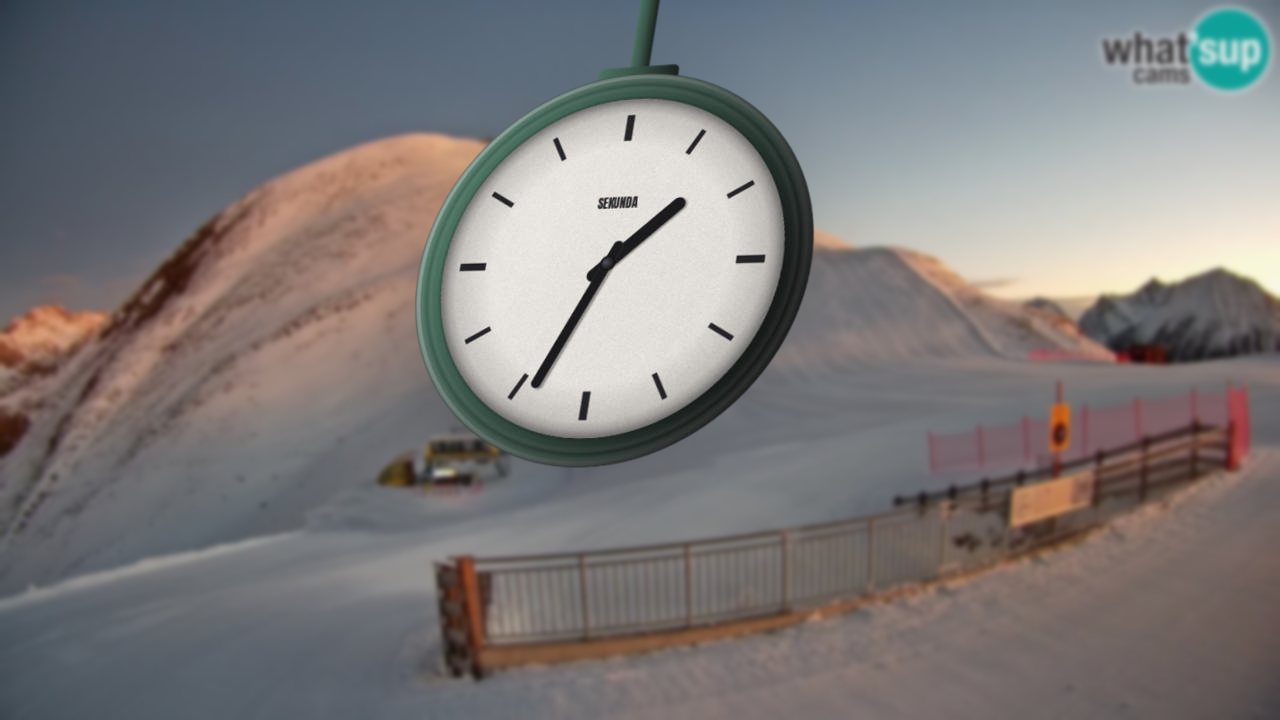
1:34
